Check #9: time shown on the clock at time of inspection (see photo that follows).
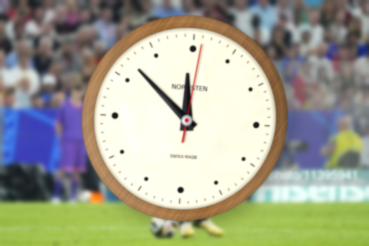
11:52:01
